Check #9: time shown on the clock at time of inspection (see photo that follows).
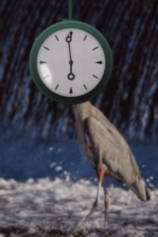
5:59
